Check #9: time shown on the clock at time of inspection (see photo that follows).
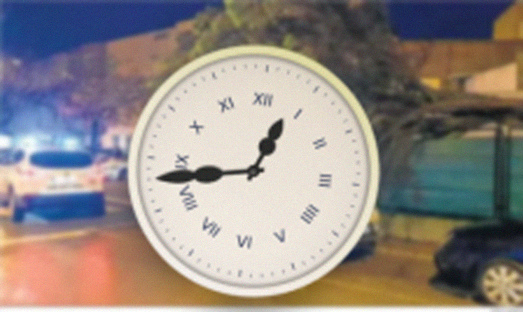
12:43
